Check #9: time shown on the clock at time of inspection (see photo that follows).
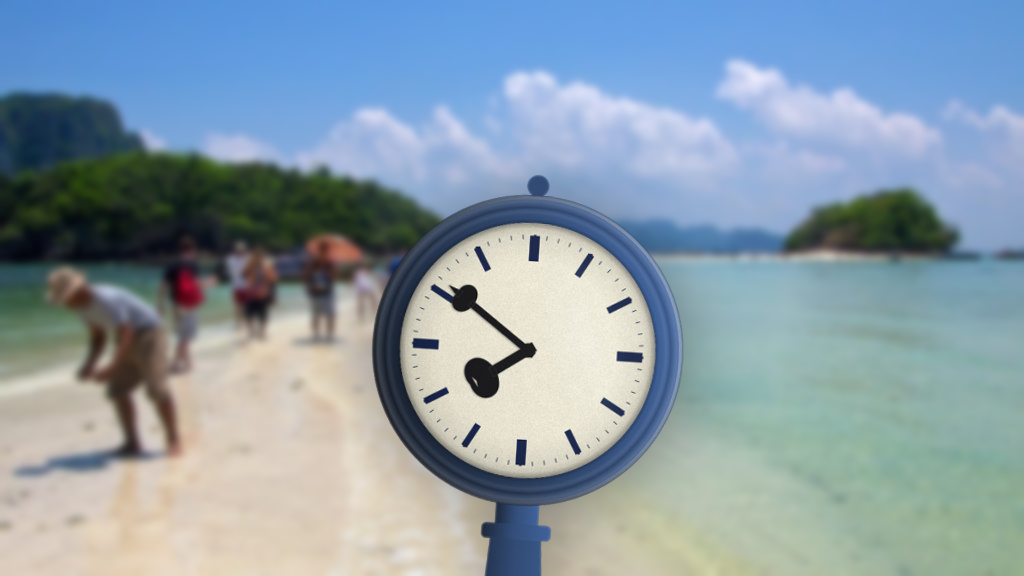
7:51
